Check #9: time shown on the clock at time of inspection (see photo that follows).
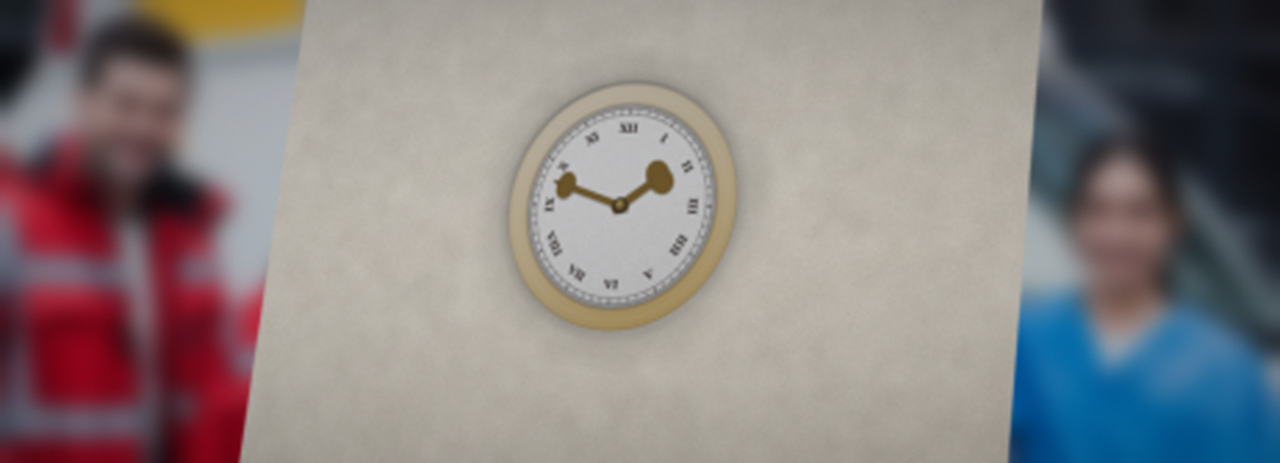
1:48
